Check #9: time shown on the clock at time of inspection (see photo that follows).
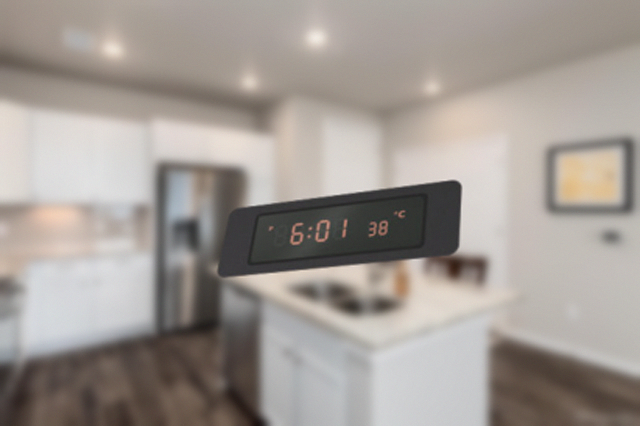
6:01
